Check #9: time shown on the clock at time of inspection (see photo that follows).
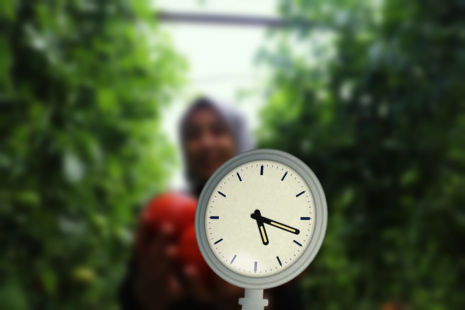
5:18
